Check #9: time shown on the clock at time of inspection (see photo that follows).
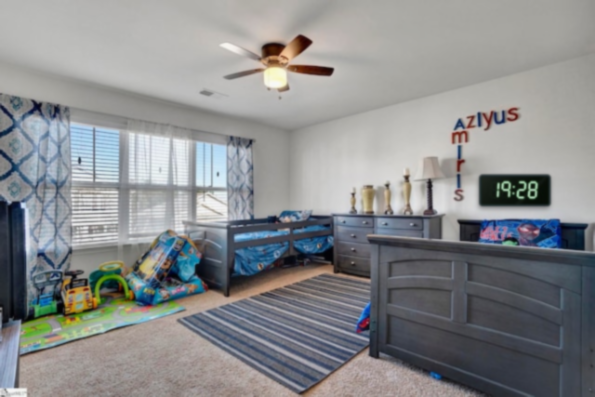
19:28
